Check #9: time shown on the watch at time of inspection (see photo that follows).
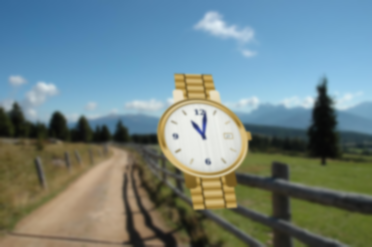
11:02
